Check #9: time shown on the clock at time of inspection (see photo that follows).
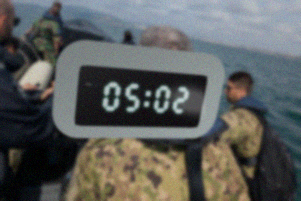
5:02
